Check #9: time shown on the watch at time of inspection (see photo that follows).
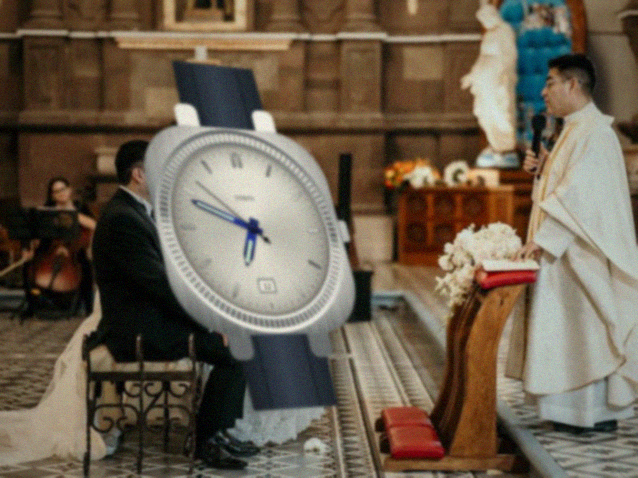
6:48:52
